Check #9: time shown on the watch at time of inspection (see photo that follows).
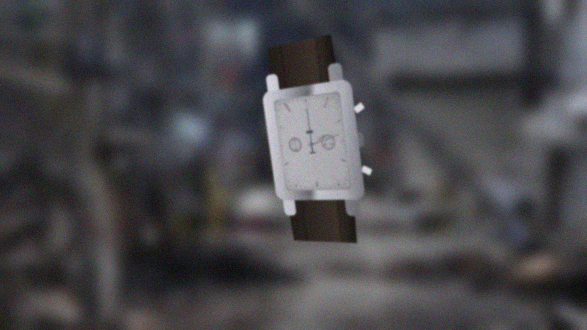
2:13
